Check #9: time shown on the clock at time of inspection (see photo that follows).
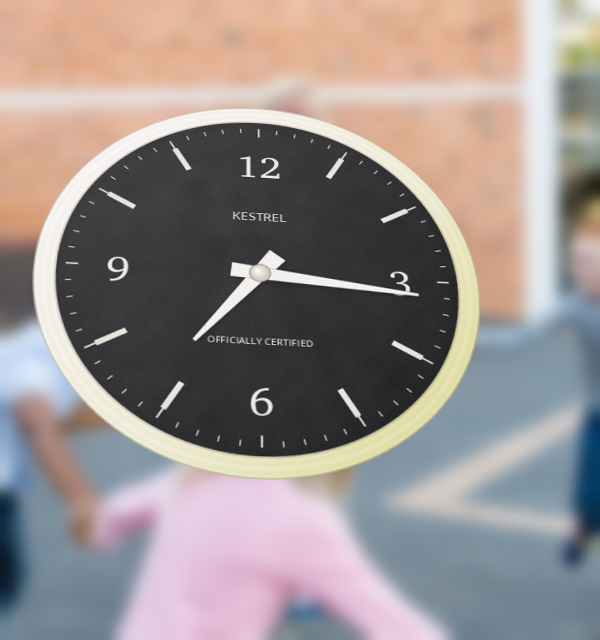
7:16
